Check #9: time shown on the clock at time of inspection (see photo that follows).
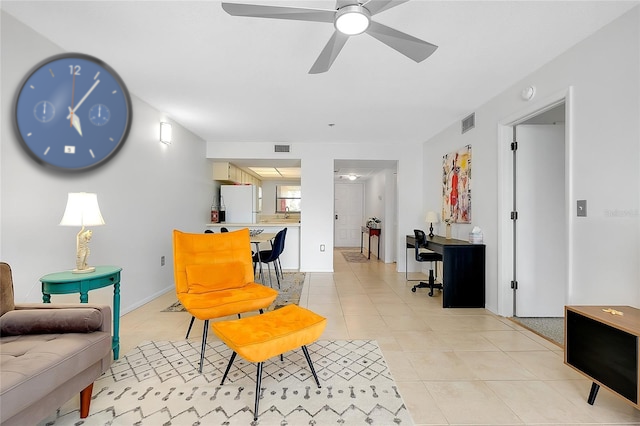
5:06
